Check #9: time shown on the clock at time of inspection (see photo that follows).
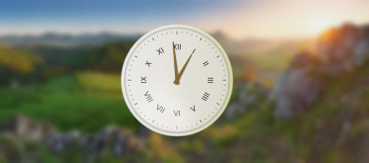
12:59
